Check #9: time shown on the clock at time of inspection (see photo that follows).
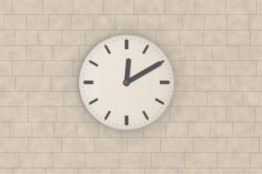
12:10
